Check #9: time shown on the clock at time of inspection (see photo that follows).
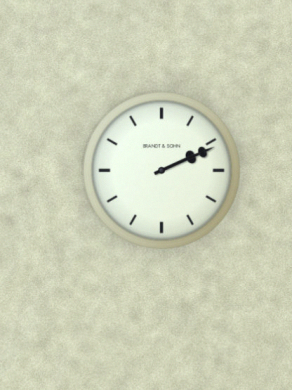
2:11
